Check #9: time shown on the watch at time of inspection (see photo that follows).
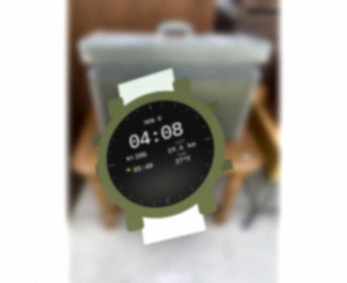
4:08
